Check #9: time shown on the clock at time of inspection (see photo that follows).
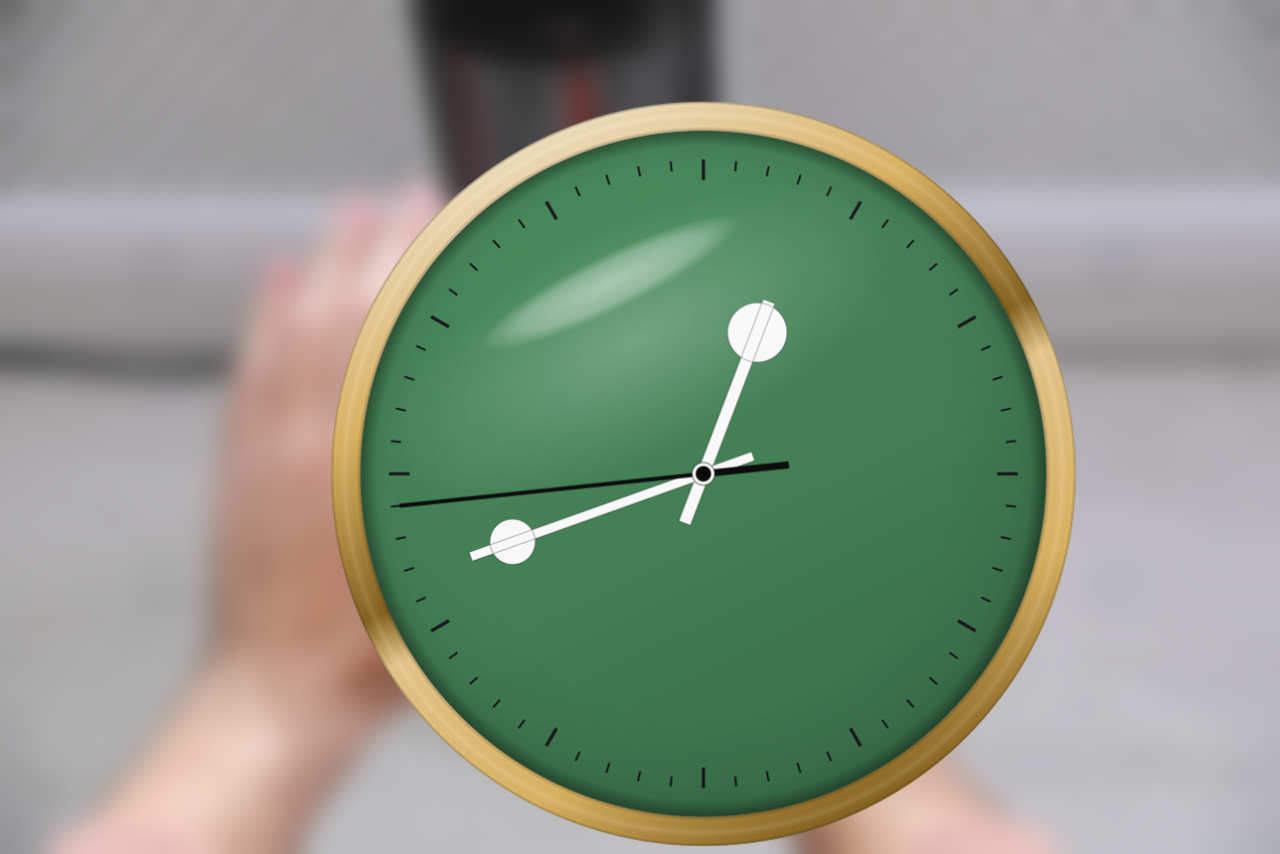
12:41:44
